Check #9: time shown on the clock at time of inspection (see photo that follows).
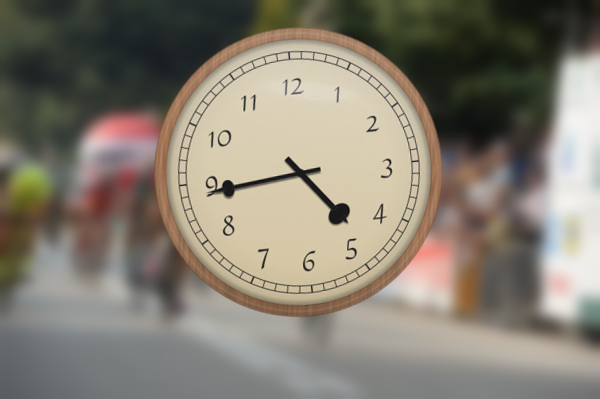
4:44
